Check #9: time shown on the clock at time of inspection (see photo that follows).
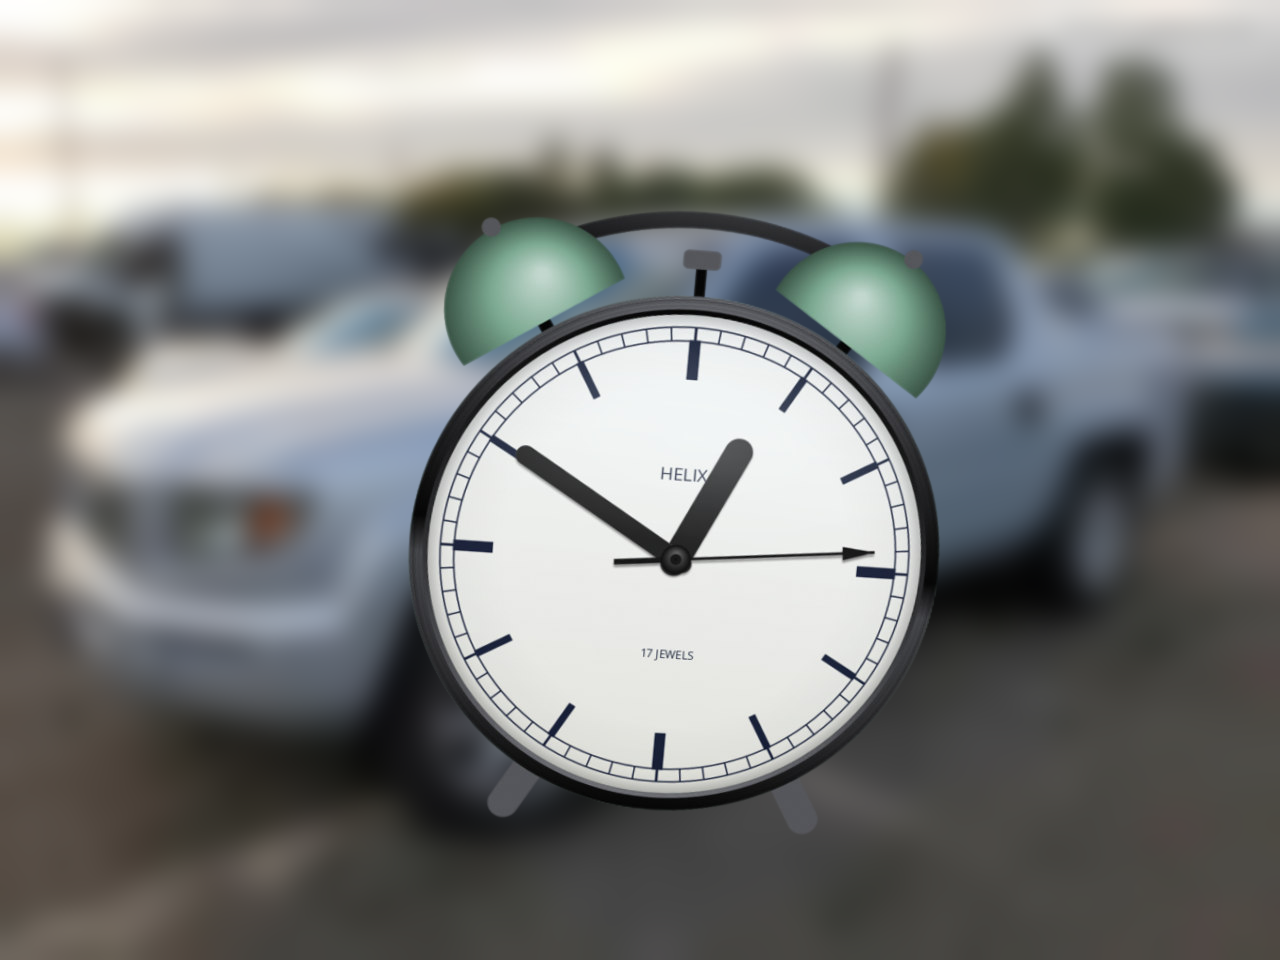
12:50:14
